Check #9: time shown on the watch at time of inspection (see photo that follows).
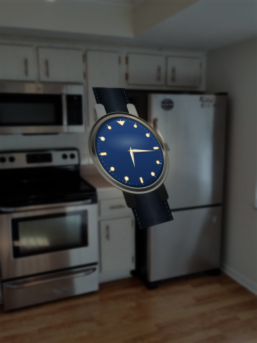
6:16
